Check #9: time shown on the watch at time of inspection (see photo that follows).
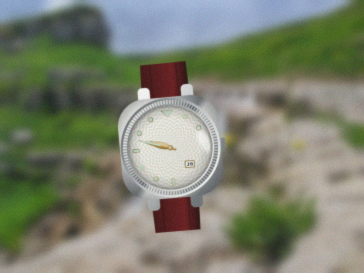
9:48
